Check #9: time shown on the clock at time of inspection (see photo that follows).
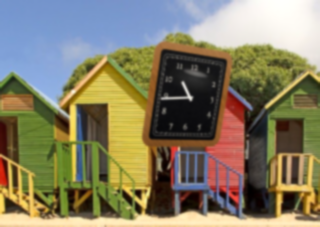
10:44
